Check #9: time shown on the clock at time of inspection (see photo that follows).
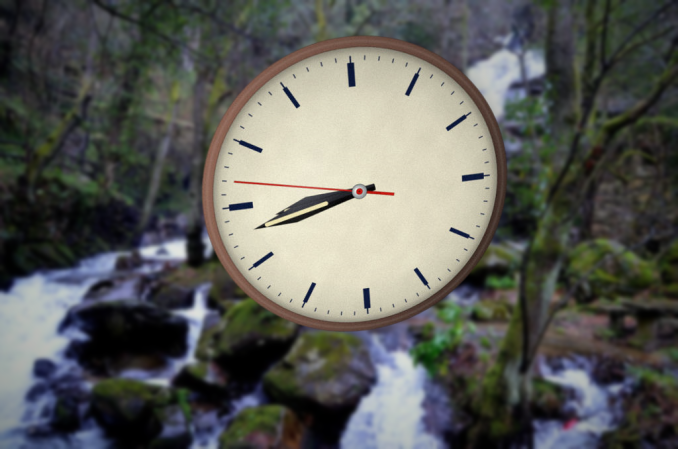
8:42:47
